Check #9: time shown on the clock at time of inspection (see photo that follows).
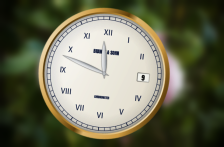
11:48
